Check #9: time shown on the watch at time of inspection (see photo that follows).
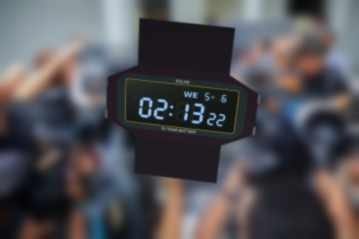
2:13:22
